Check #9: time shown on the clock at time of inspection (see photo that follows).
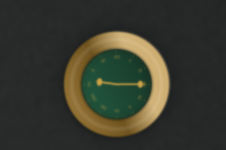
9:15
